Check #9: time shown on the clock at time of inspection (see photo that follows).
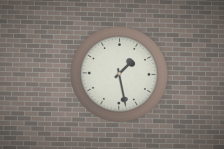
1:28
